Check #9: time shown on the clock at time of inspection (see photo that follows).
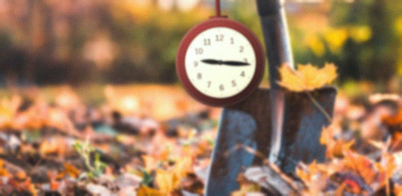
9:16
